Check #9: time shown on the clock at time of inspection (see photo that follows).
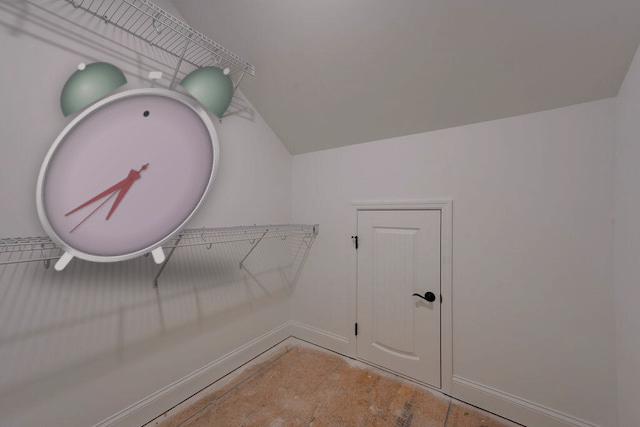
6:39:37
